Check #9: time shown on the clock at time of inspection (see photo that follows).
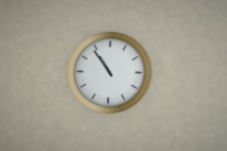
10:54
